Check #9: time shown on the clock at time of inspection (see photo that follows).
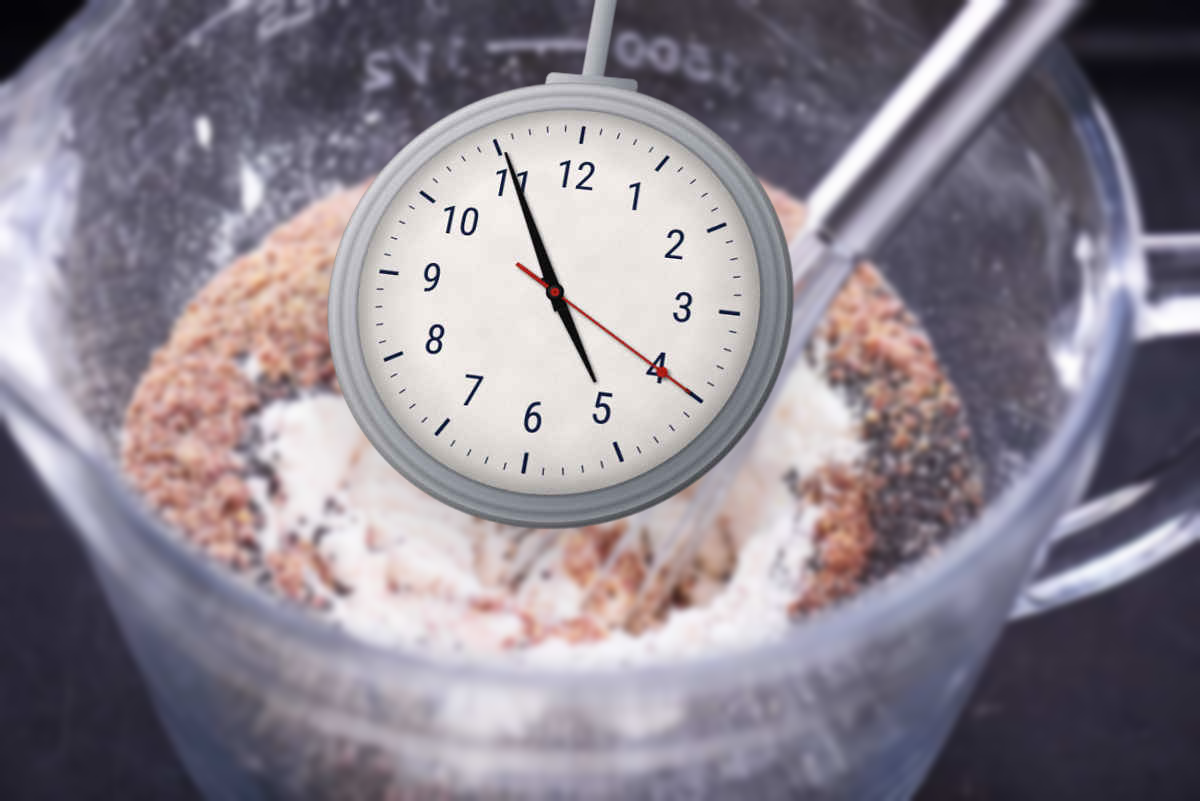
4:55:20
